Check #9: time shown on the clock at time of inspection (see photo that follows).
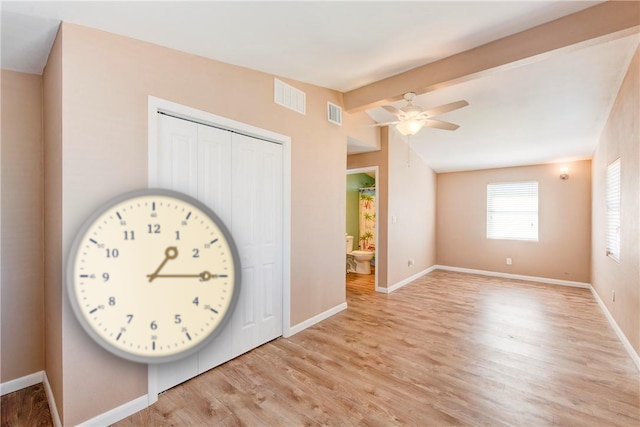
1:15
